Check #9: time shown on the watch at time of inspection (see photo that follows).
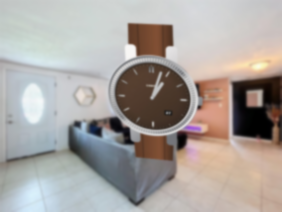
1:03
